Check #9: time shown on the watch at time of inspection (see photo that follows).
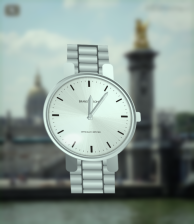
12:06
